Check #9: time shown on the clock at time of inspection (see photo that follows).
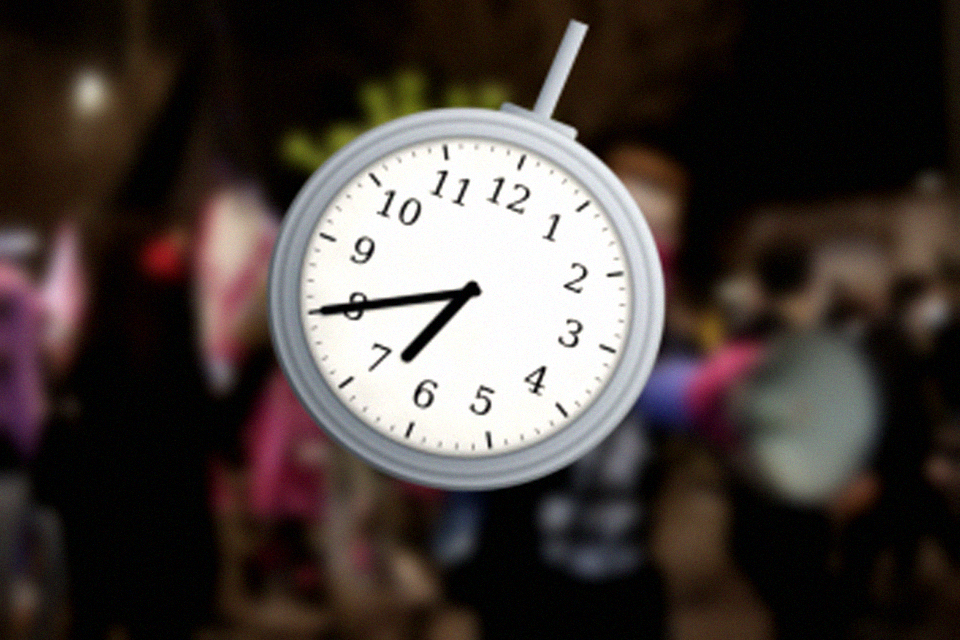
6:40
